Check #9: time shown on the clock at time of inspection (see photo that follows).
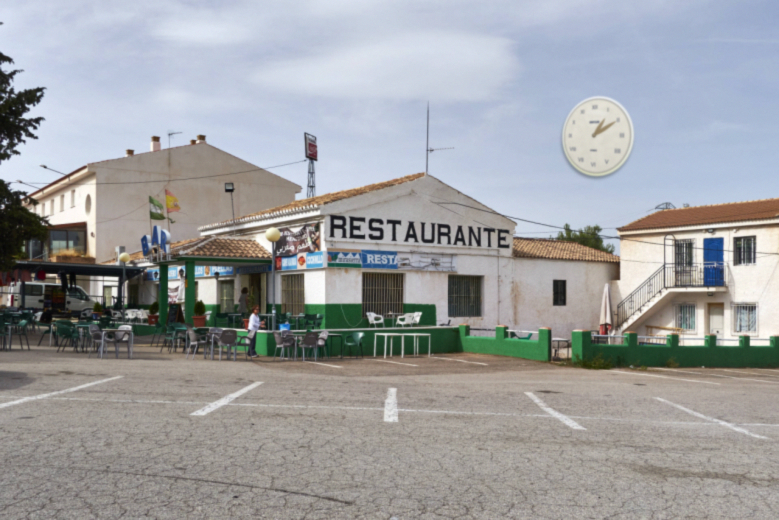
1:10
